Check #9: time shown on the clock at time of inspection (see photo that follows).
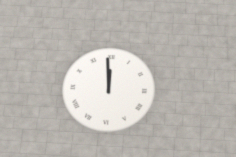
11:59
